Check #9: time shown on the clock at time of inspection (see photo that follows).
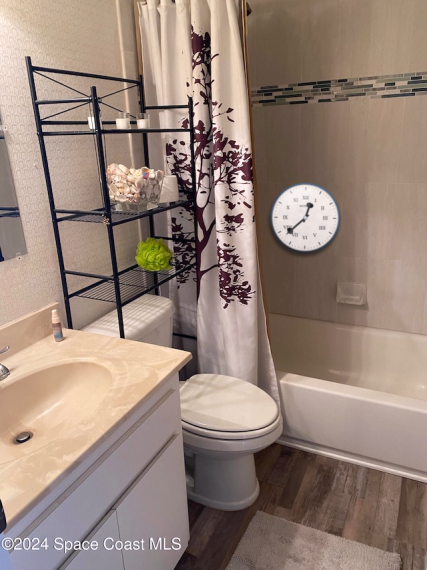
12:38
